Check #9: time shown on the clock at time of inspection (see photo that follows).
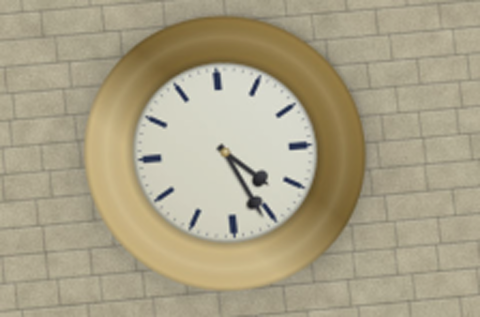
4:26
